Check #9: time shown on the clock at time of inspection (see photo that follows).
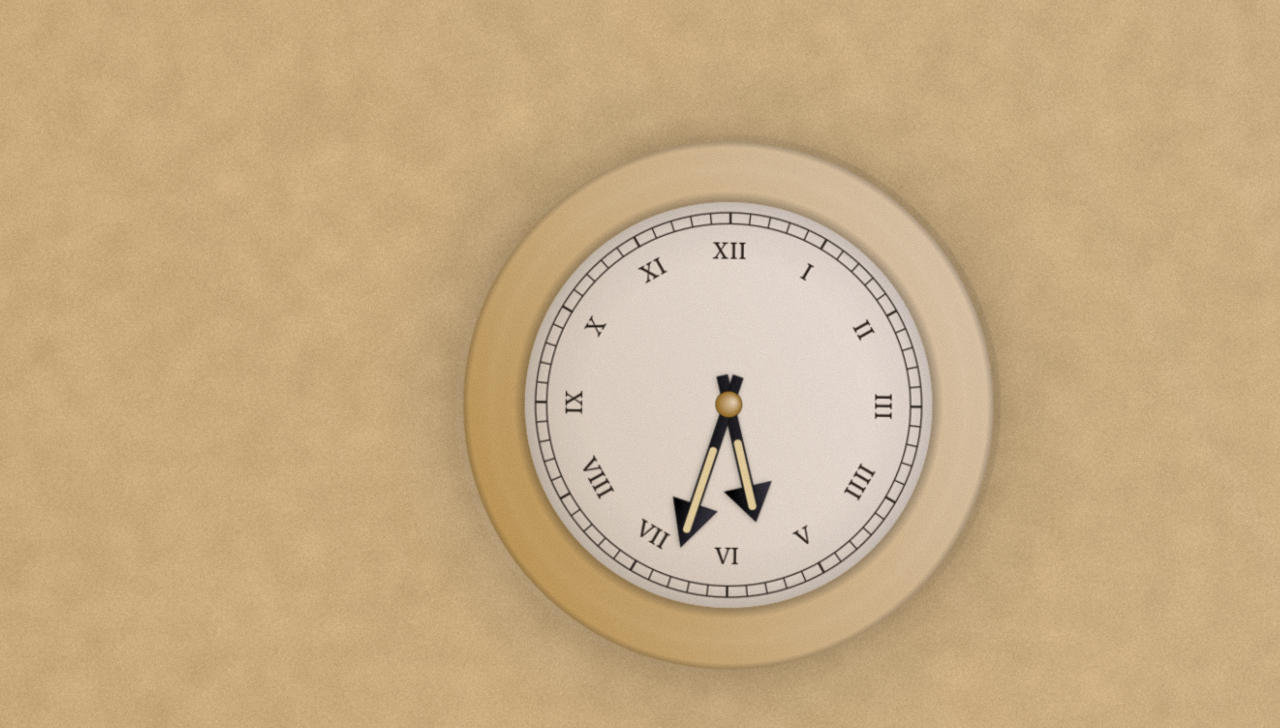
5:33
